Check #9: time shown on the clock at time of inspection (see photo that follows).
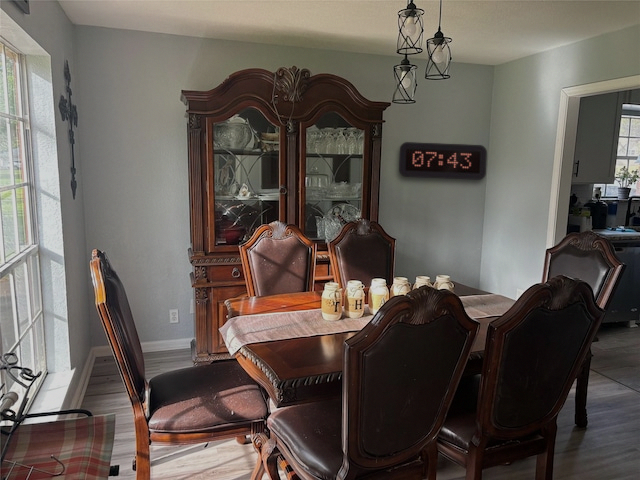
7:43
